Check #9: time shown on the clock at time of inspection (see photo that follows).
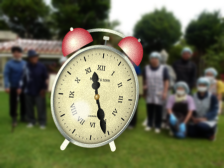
11:26
